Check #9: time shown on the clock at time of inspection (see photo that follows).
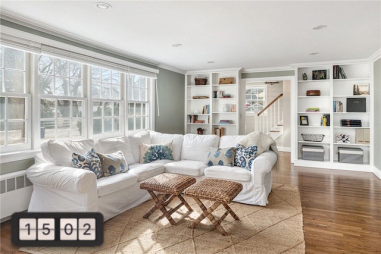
15:02
